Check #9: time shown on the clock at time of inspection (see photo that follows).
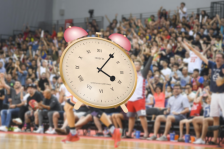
4:06
